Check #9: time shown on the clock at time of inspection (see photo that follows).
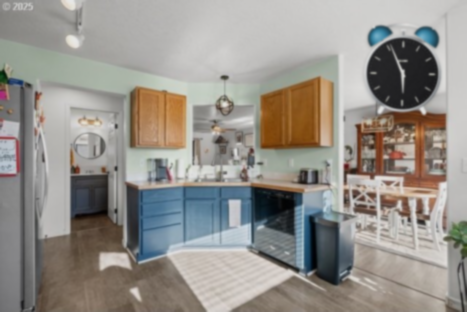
5:56
